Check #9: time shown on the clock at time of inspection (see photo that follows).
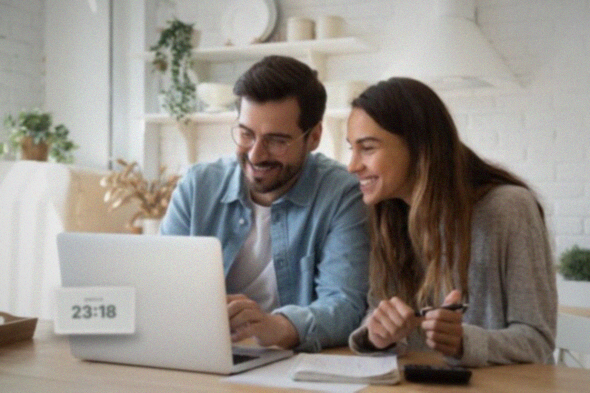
23:18
